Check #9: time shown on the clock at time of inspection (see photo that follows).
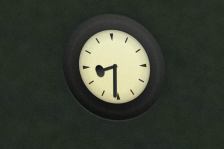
8:31
